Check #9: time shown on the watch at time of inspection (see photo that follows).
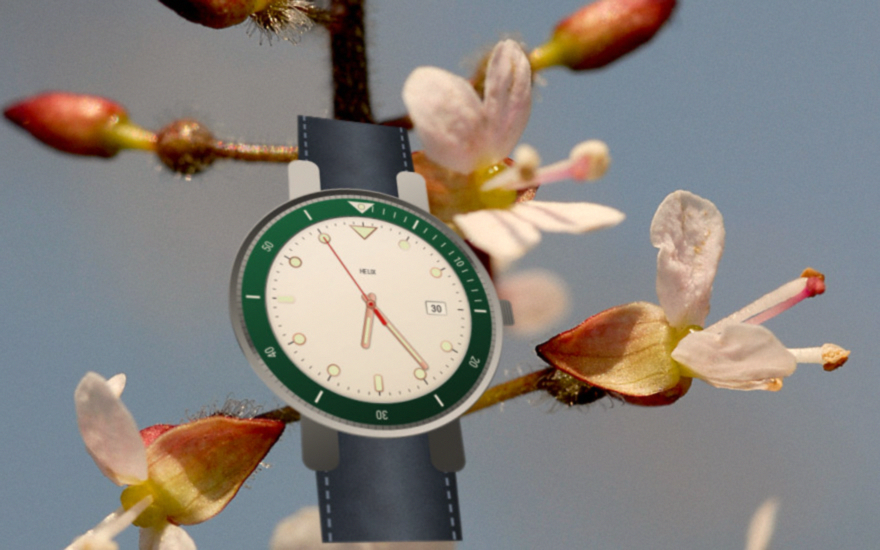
6:23:55
